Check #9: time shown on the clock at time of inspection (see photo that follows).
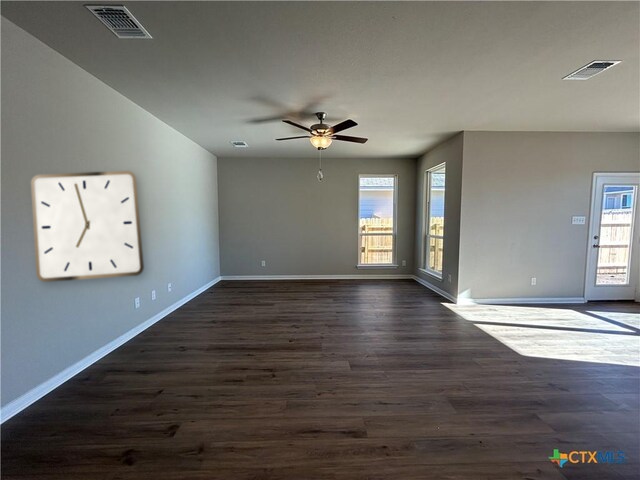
6:58
